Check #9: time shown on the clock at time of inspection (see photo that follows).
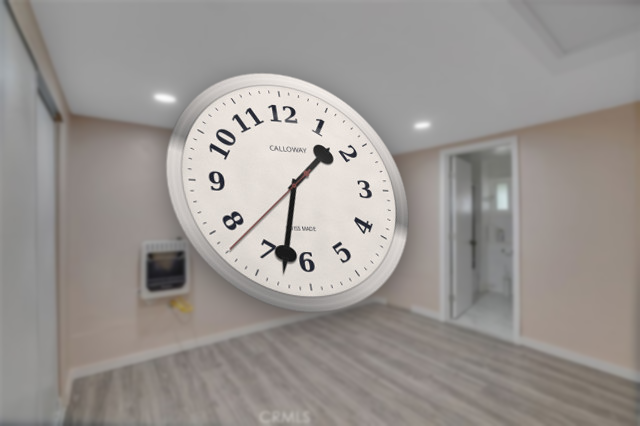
1:32:38
